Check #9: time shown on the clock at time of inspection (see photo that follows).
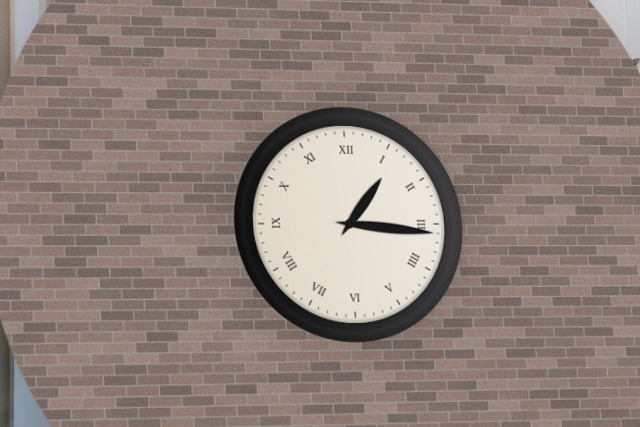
1:16
